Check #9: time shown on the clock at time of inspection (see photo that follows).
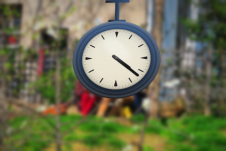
4:22
